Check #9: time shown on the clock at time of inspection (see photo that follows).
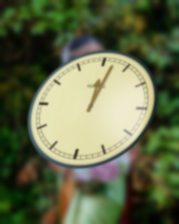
12:02
